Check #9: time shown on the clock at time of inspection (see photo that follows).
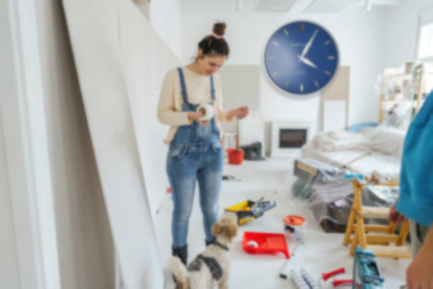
4:05
